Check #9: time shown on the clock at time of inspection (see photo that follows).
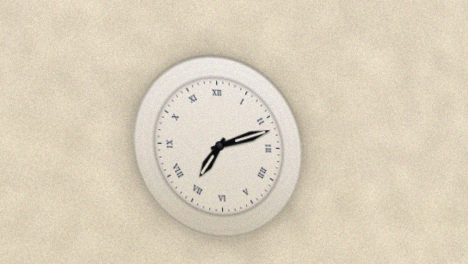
7:12
